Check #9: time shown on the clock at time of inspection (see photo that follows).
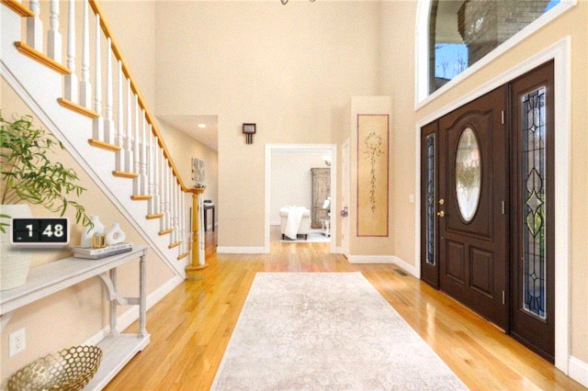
1:48
